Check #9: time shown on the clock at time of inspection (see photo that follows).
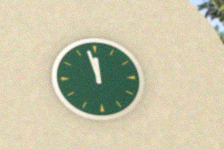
11:58
